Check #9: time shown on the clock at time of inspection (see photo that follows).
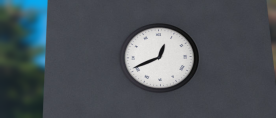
12:41
